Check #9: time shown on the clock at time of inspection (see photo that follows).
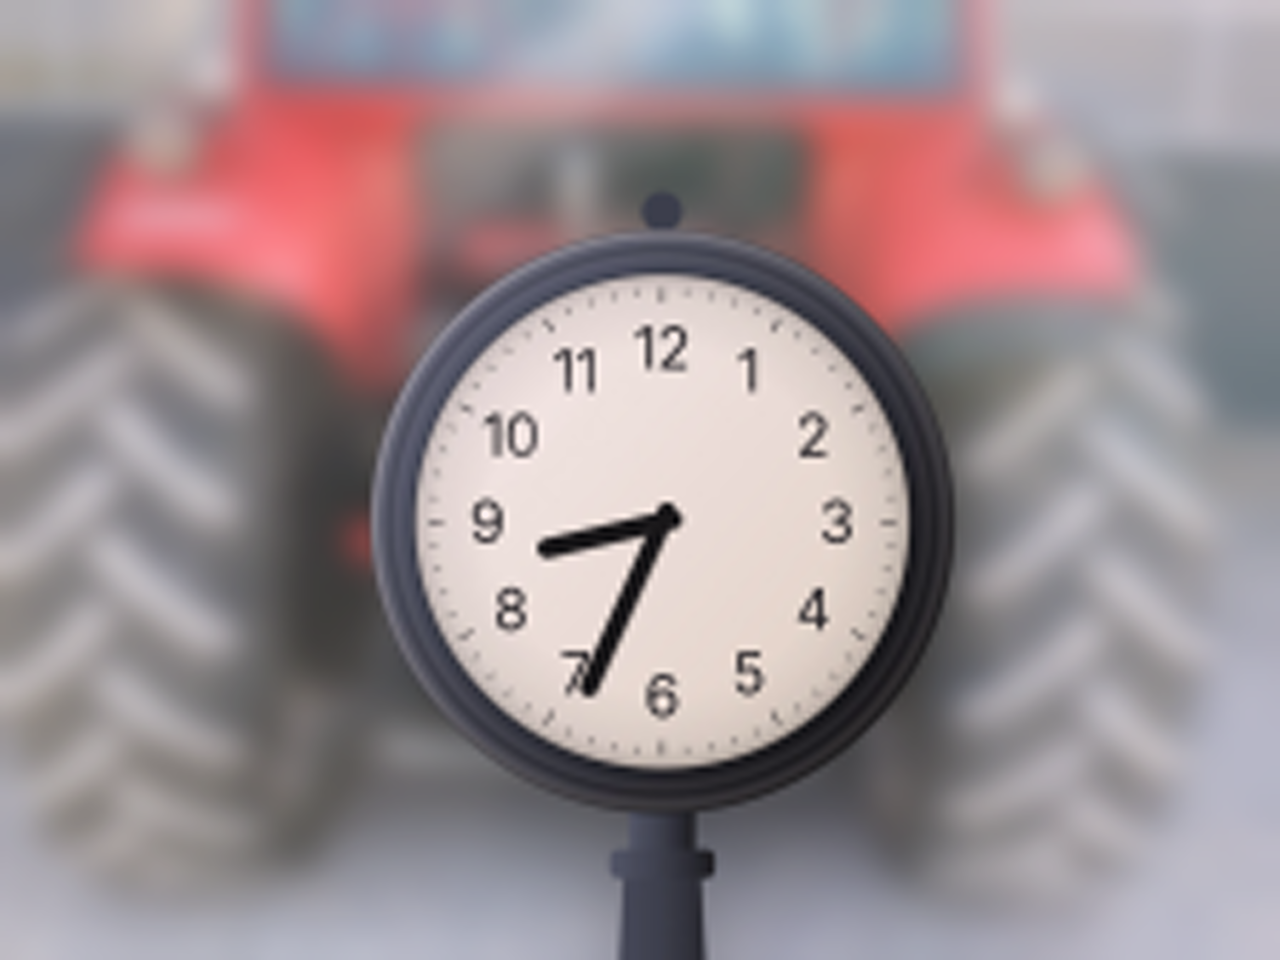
8:34
